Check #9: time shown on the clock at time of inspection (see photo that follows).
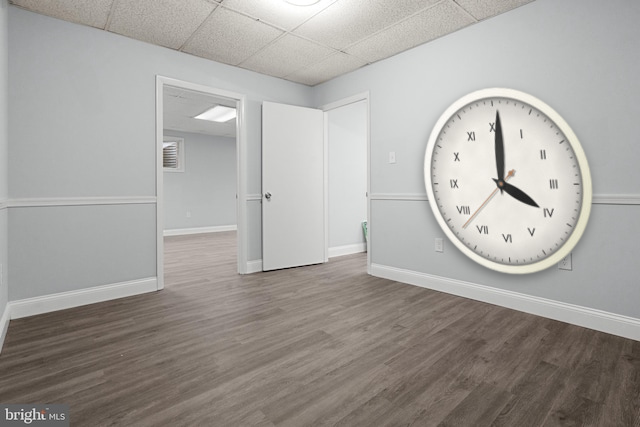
4:00:38
